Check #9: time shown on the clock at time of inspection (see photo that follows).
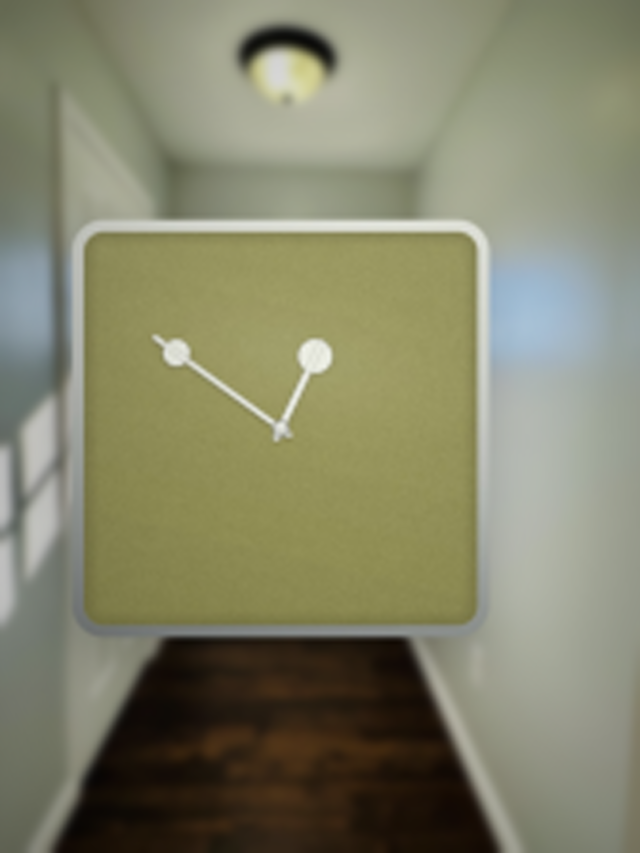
12:51
